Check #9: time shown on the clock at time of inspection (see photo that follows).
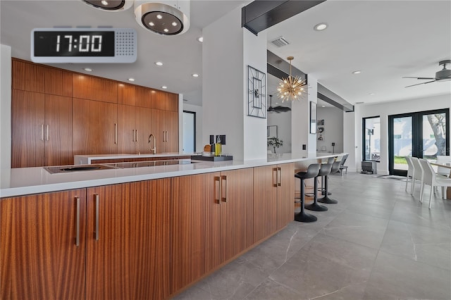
17:00
